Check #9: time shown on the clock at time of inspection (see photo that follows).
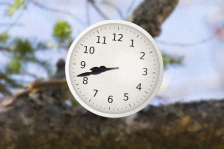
8:42
